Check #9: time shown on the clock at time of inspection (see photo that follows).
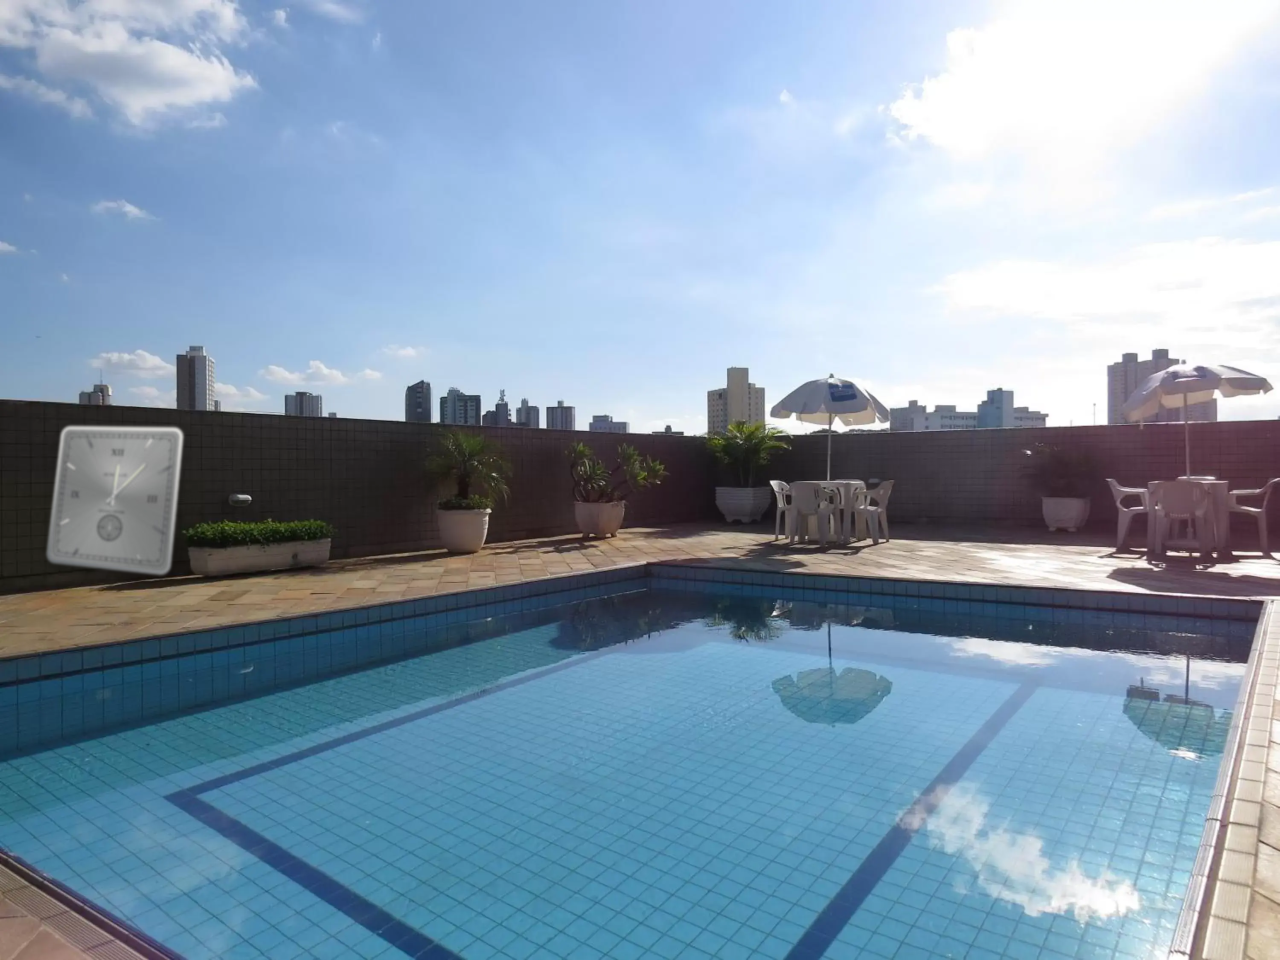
12:07
